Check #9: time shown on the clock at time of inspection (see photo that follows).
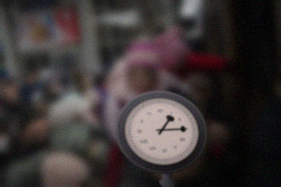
1:15
